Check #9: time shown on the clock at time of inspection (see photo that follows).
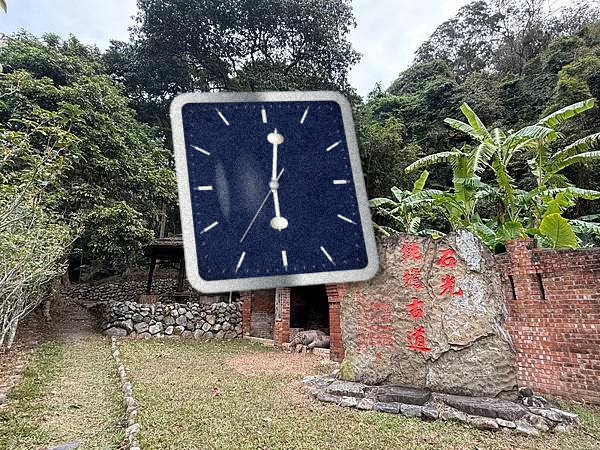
6:01:36
